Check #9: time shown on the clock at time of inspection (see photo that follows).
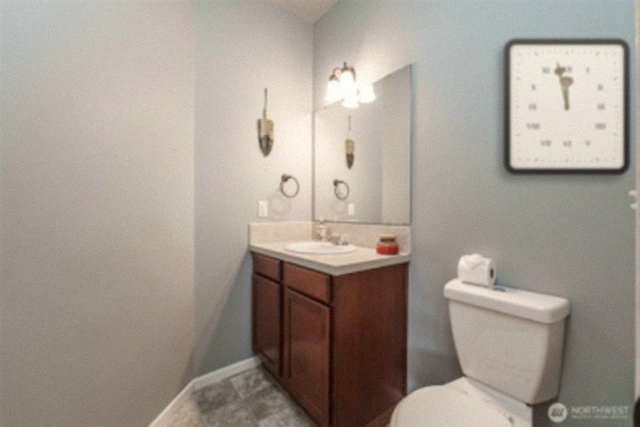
11:58
